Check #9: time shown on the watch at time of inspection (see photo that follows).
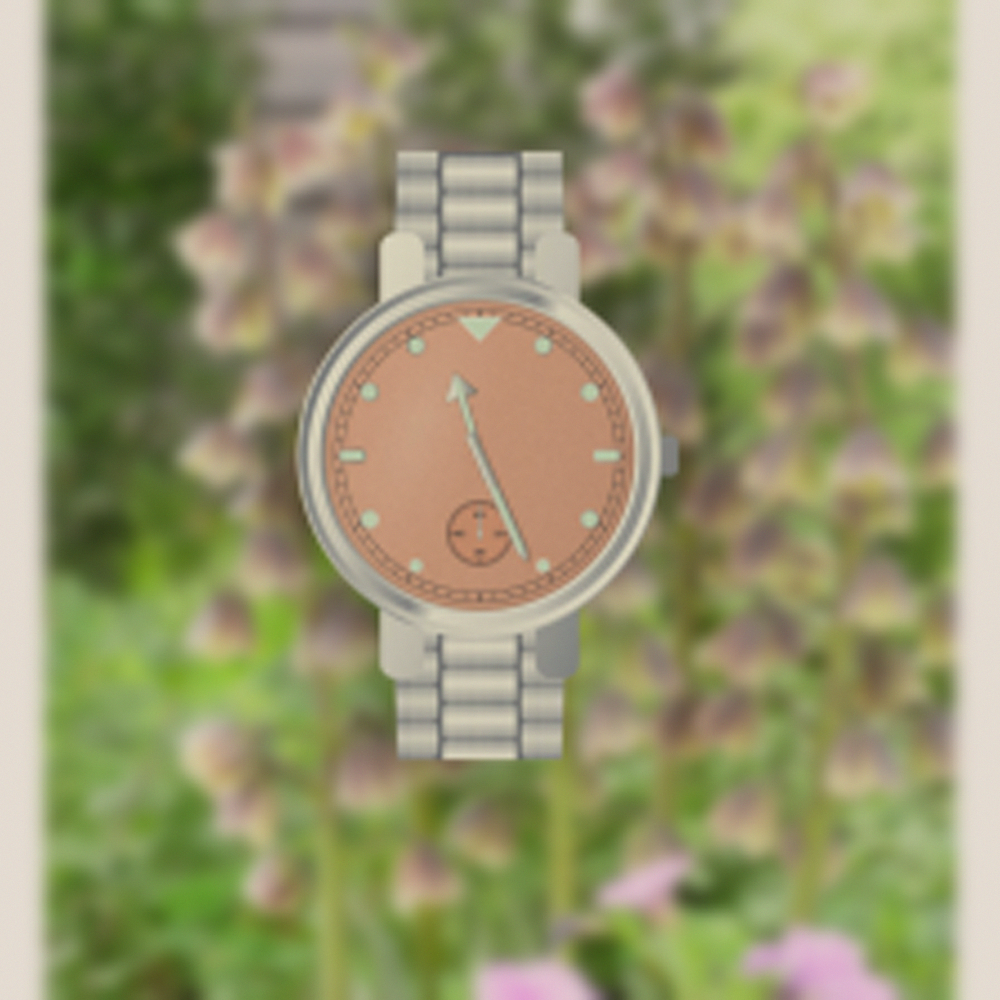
11:26
